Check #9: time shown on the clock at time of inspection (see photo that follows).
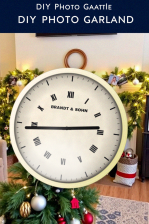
2:44
